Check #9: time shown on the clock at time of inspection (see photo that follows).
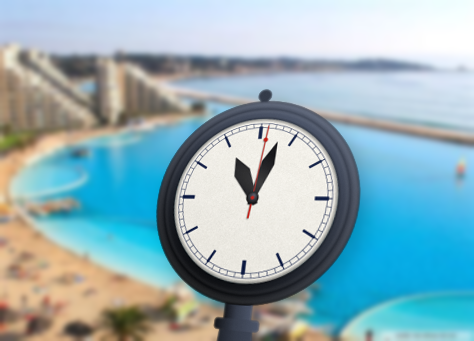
11:03:01
